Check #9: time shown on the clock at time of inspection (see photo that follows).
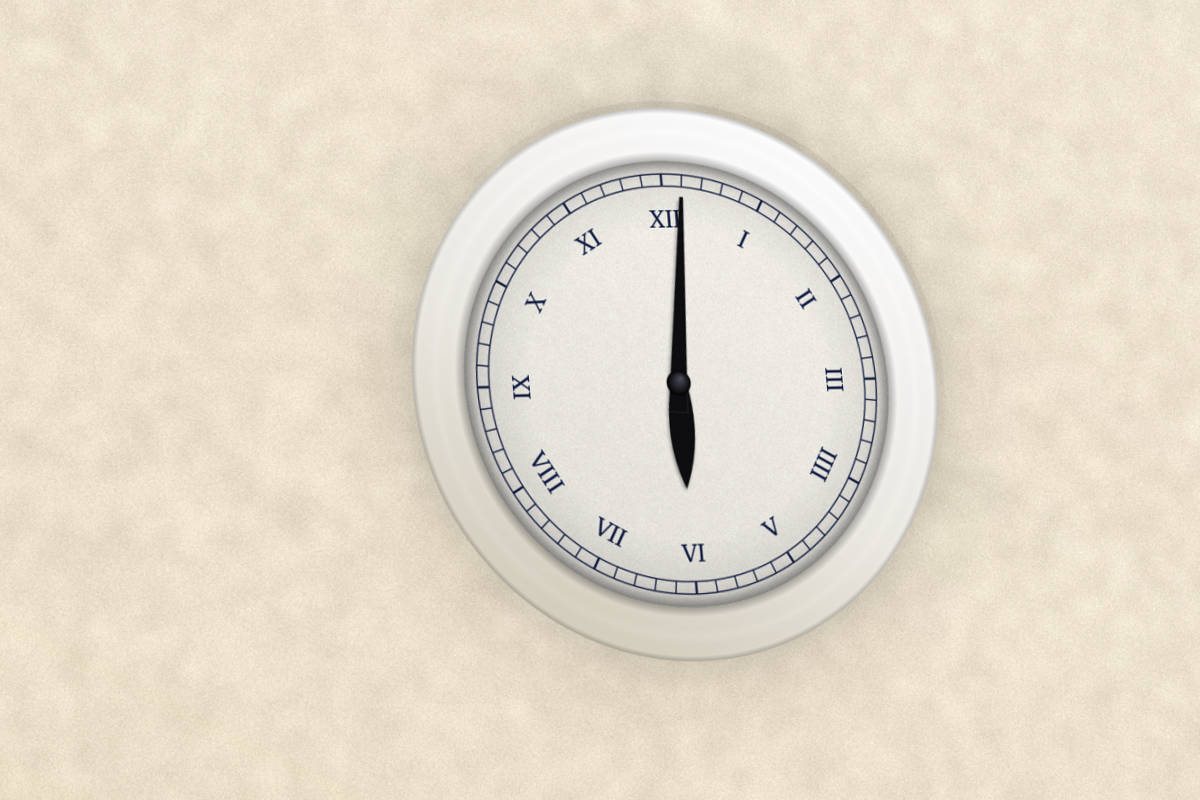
6:01
